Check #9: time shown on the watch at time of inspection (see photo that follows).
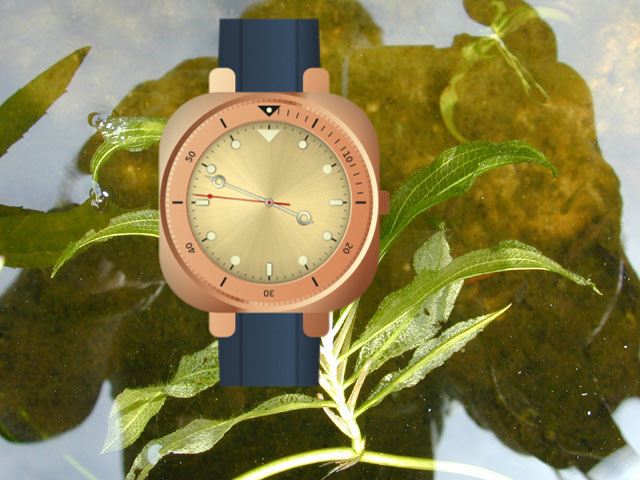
3:48:46
